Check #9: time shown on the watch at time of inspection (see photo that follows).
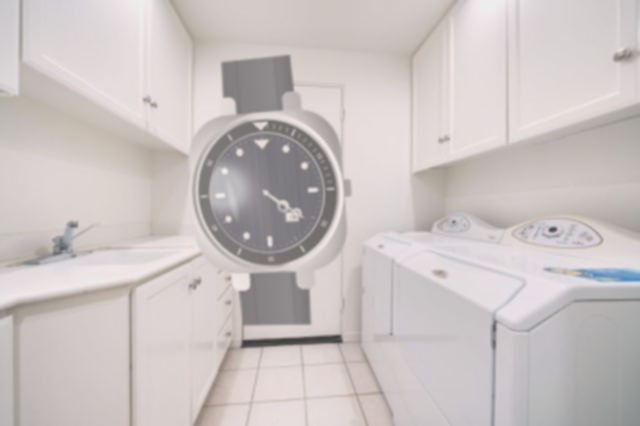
4:21
